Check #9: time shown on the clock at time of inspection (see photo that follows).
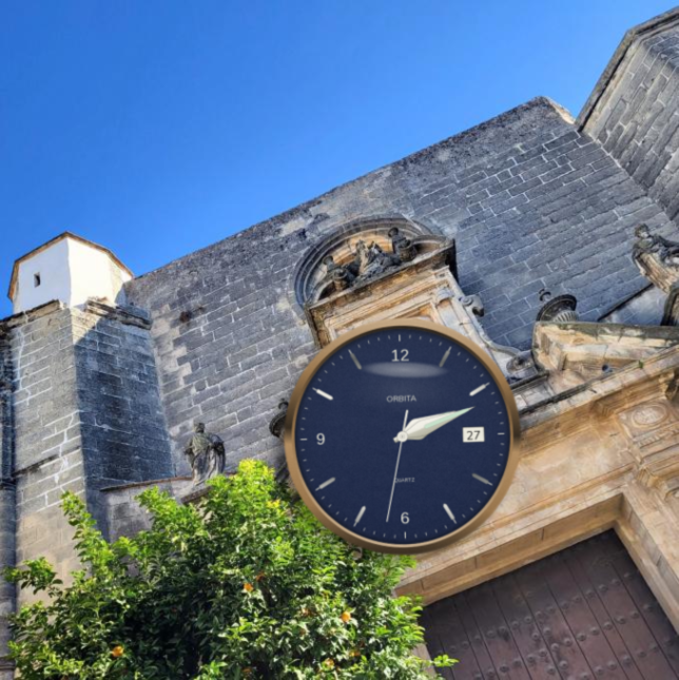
2:11:32
